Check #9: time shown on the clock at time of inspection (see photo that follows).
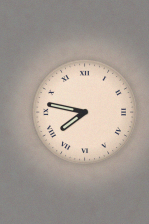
7:47
